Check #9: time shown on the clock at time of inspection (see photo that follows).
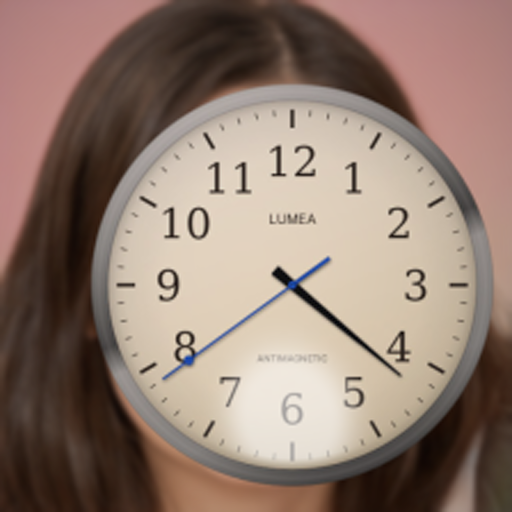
4:21:39
